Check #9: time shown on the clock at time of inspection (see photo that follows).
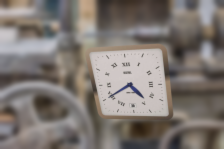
4:40
